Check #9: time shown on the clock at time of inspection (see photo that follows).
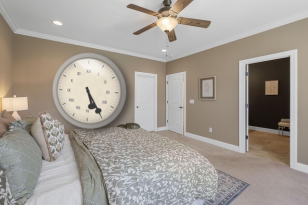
5:25
